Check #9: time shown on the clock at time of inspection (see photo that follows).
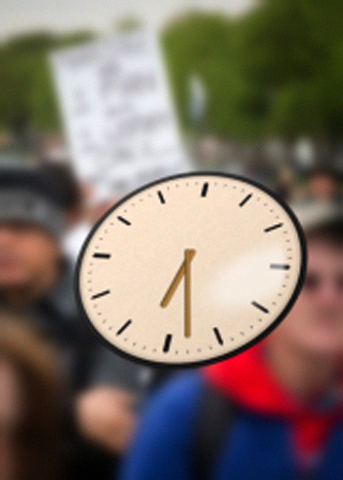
6:28
